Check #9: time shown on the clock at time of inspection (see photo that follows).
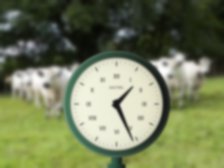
1:26
